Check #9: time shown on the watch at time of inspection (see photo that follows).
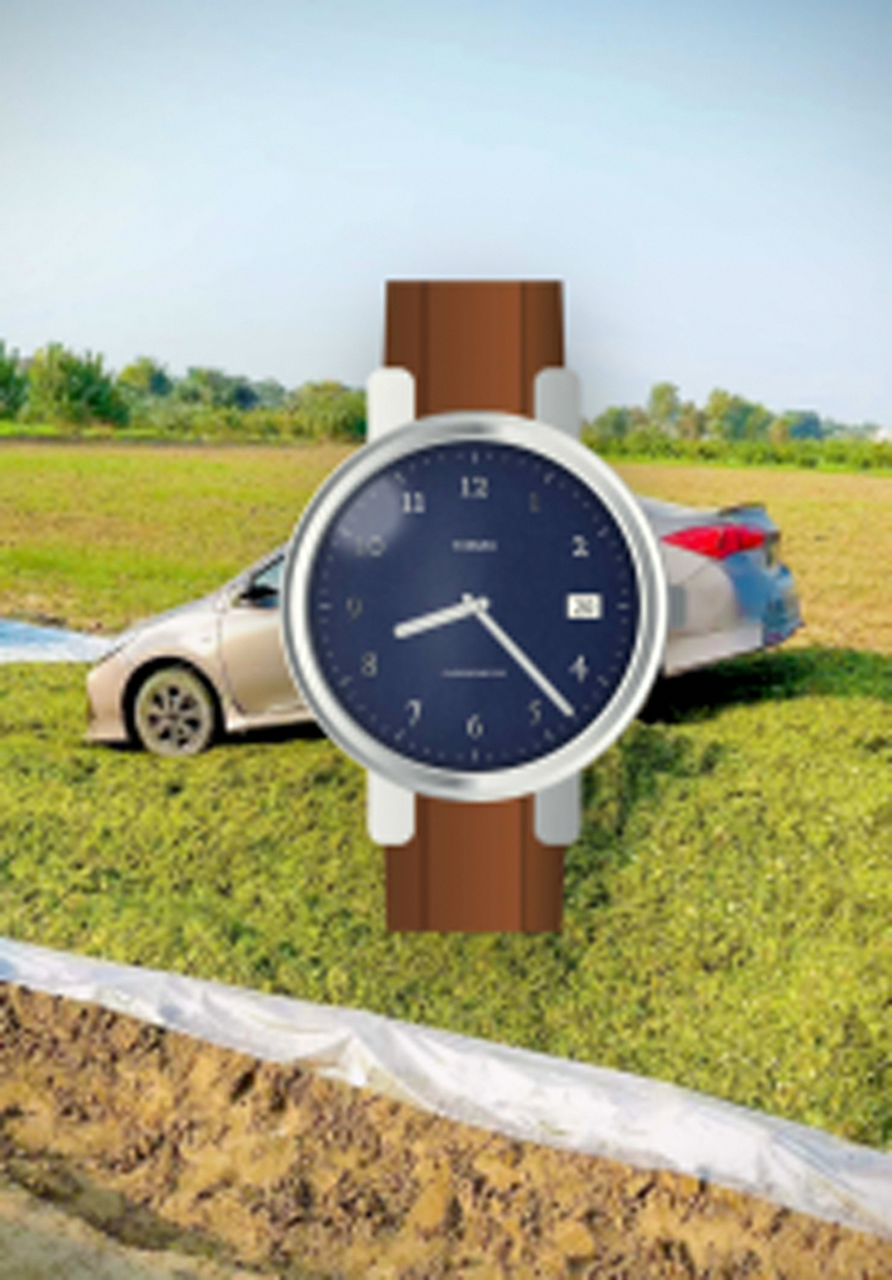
8:23
